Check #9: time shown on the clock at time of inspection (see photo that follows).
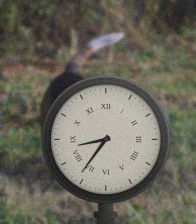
8:36
